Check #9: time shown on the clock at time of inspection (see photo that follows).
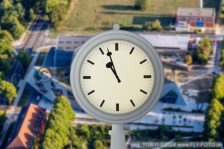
10:57
